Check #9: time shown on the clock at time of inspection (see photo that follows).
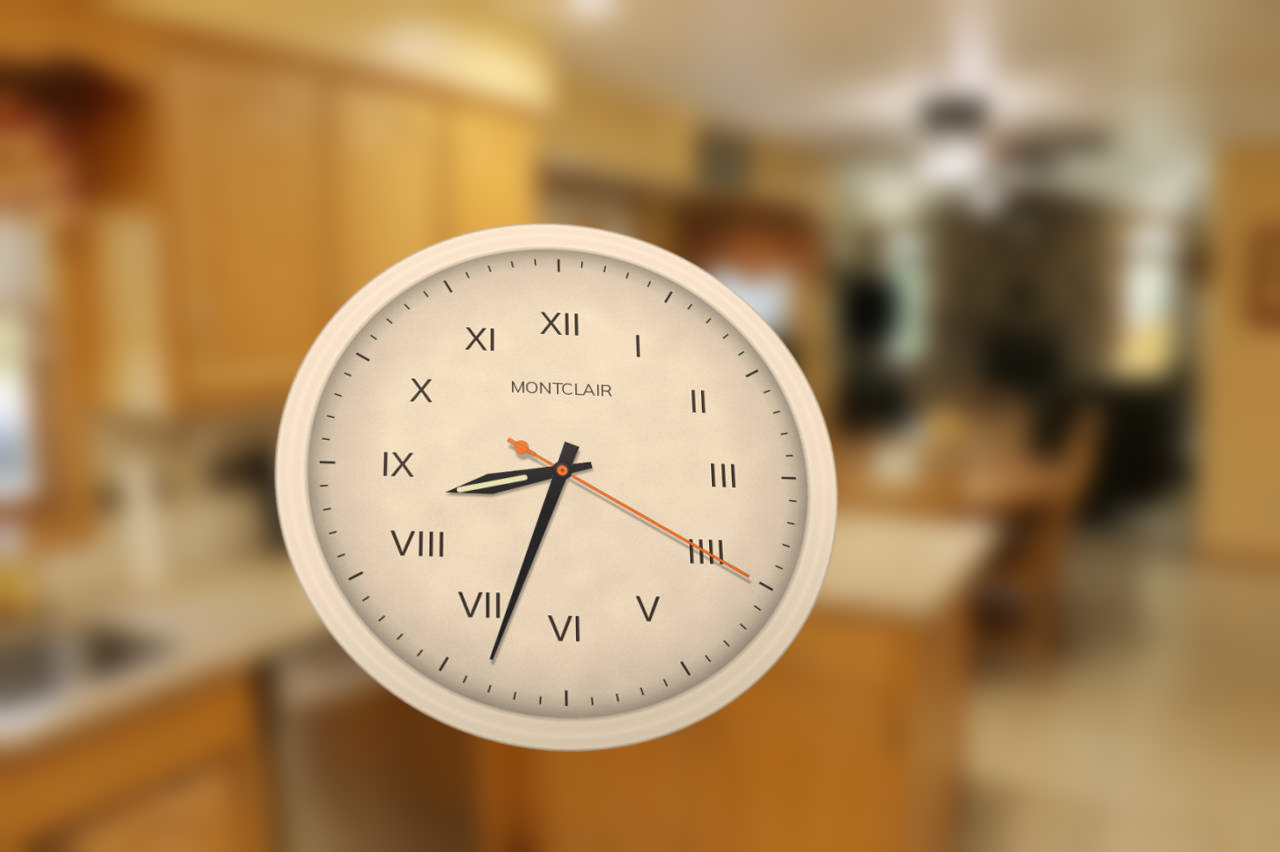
8:33:20
